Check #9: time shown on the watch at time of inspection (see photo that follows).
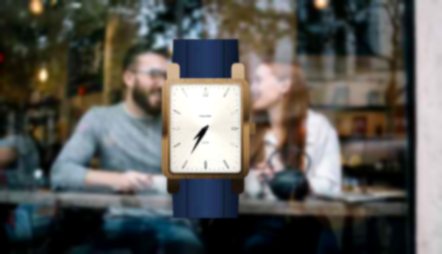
7:35
